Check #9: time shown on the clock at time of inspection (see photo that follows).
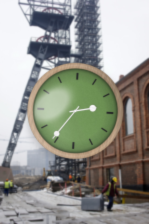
2:36
